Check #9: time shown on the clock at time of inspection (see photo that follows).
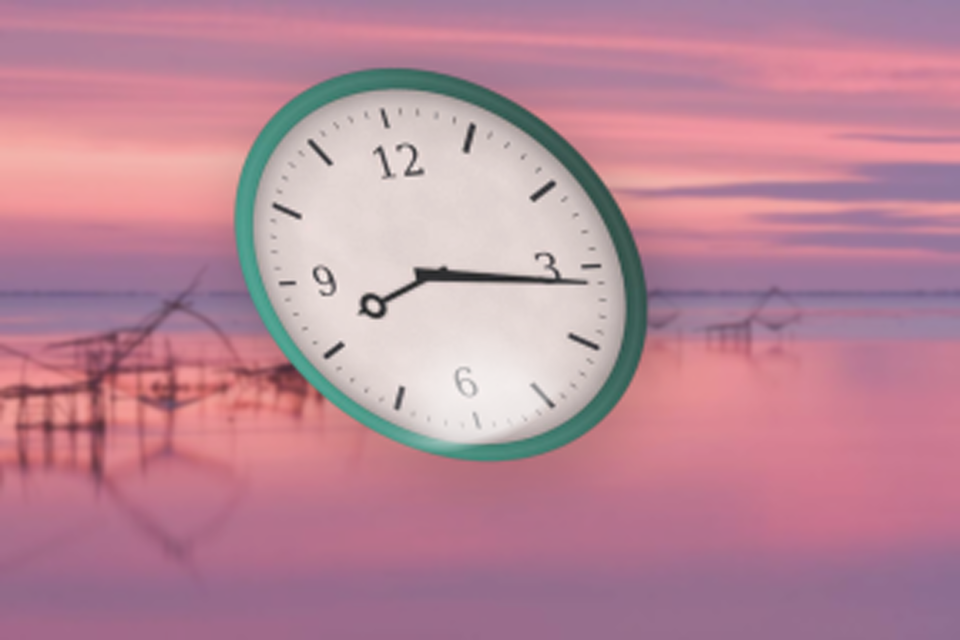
8:16
